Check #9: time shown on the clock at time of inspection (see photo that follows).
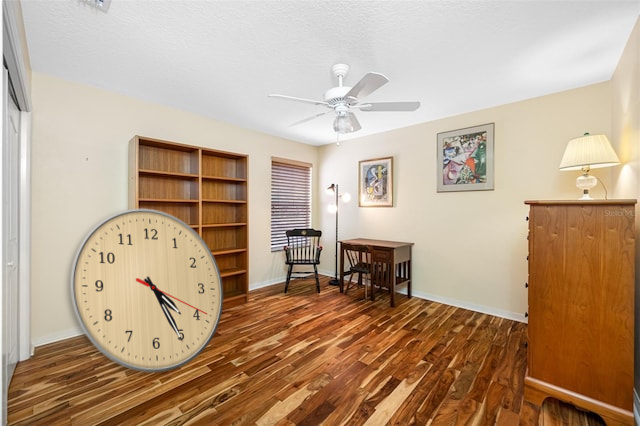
4:25:19
